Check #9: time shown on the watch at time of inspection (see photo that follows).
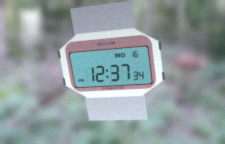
12:37
